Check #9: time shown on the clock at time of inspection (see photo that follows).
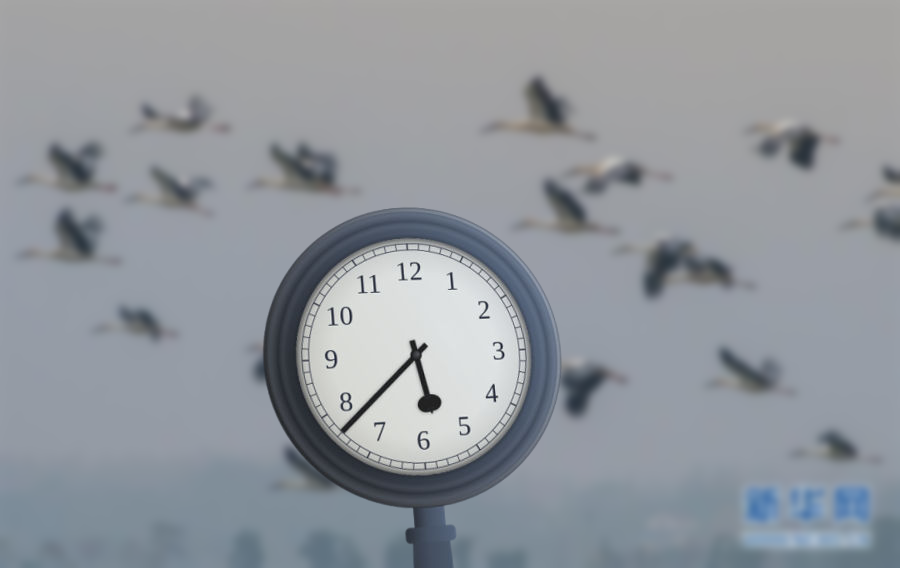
5:38
